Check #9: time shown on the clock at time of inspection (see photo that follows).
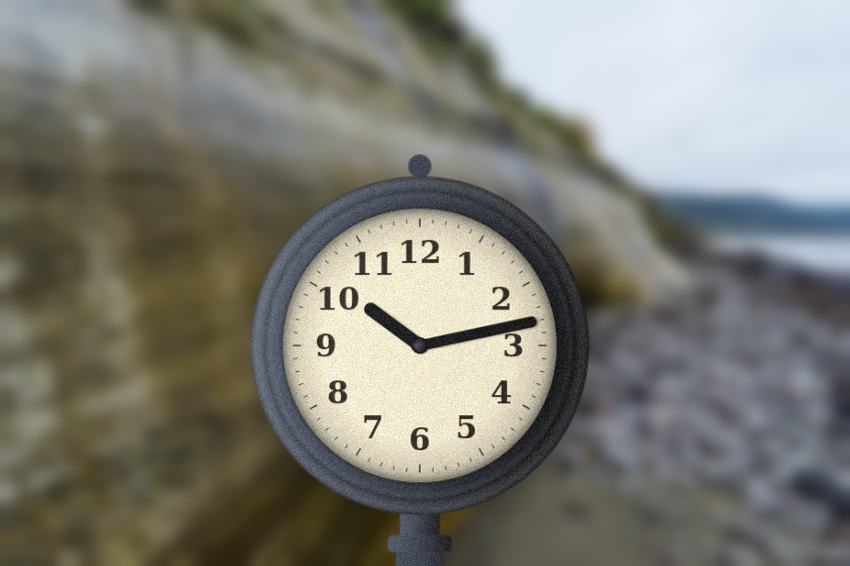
10:13
